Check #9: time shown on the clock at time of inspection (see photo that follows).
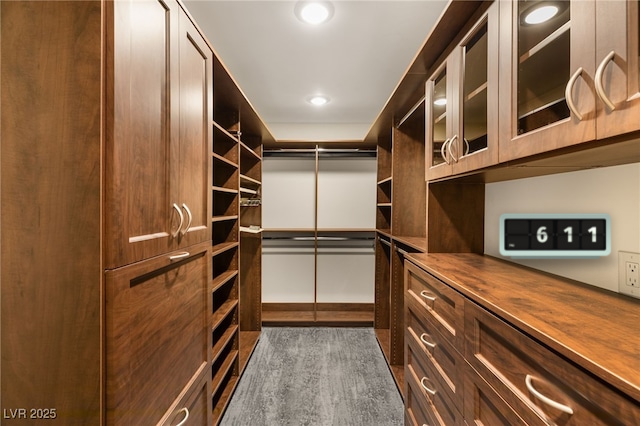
6:11
